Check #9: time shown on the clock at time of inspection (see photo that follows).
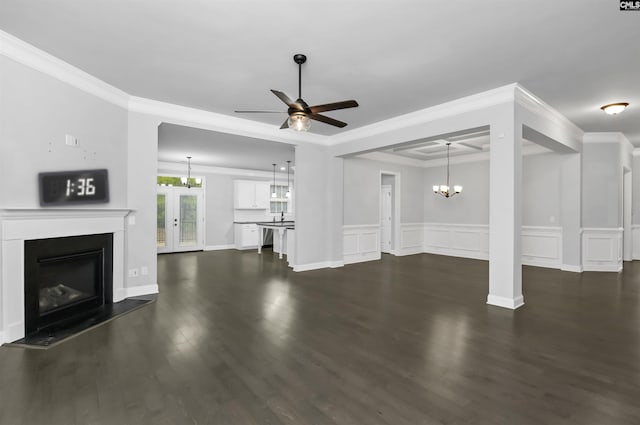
1:36
